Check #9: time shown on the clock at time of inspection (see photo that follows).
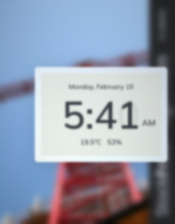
5:41
